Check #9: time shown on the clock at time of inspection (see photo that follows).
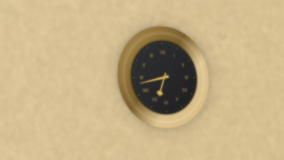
6:43
